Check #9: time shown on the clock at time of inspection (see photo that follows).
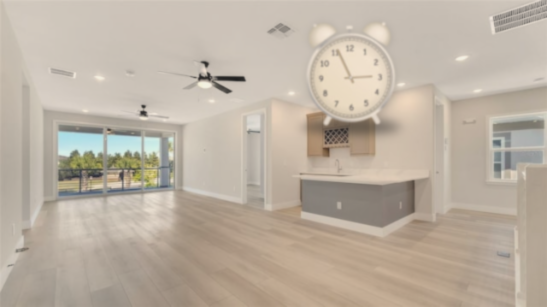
2:56
